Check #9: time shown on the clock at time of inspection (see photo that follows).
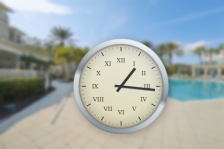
1:16
